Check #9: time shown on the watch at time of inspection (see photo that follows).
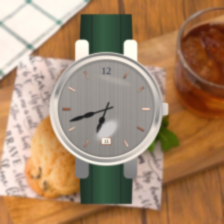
6:42
